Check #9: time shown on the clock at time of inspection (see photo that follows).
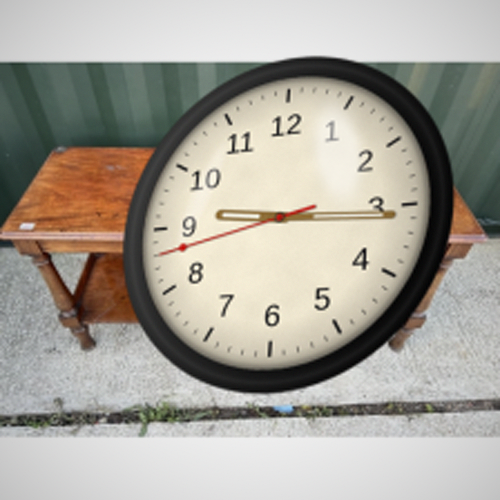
9:15:43
